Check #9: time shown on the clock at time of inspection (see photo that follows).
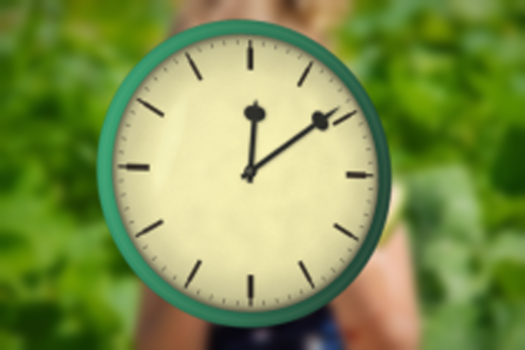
12:09
